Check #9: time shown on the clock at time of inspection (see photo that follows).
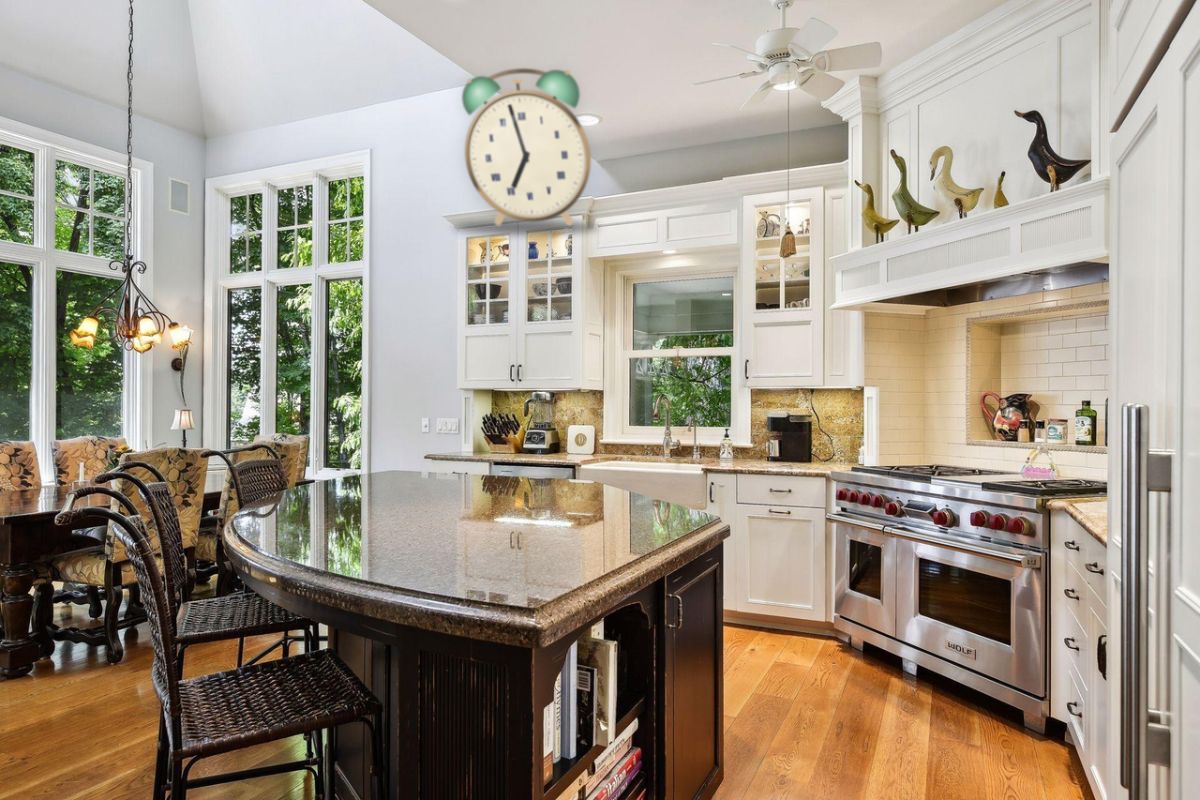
6:58
